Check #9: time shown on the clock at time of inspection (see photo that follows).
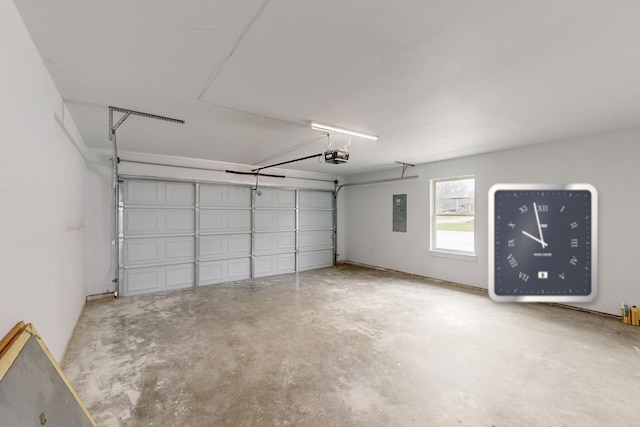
9:58
